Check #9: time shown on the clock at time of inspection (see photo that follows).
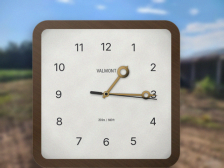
1:15:16
